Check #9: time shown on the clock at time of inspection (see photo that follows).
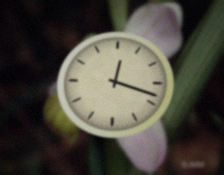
12:18
